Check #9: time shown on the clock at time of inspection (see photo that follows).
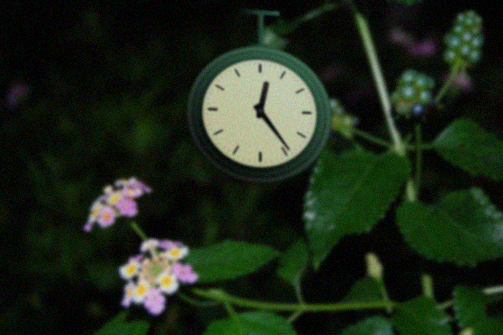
12:24
